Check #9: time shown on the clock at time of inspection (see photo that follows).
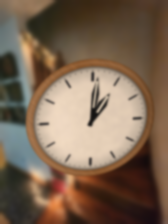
1:01
